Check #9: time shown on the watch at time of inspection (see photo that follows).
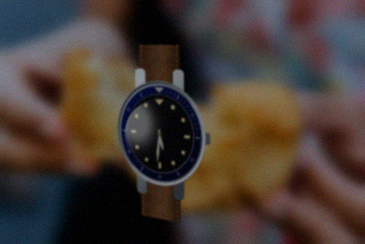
5:31
